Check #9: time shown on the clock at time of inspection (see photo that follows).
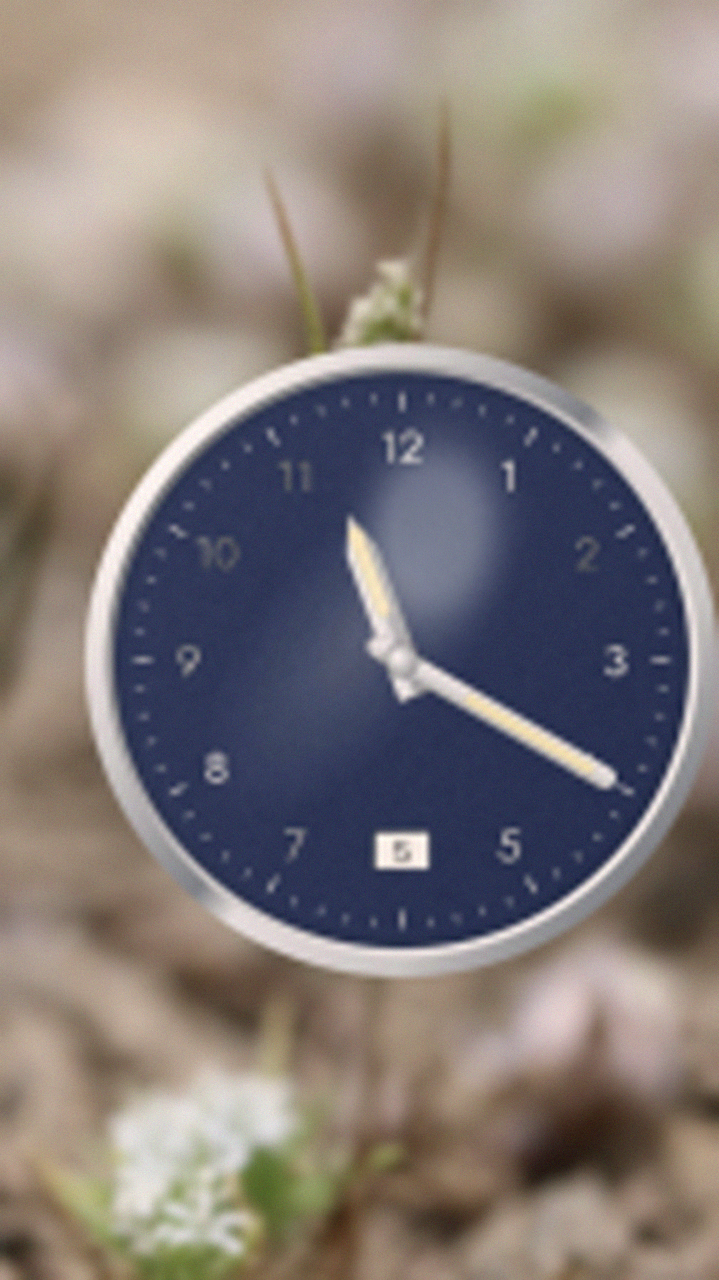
11:20
